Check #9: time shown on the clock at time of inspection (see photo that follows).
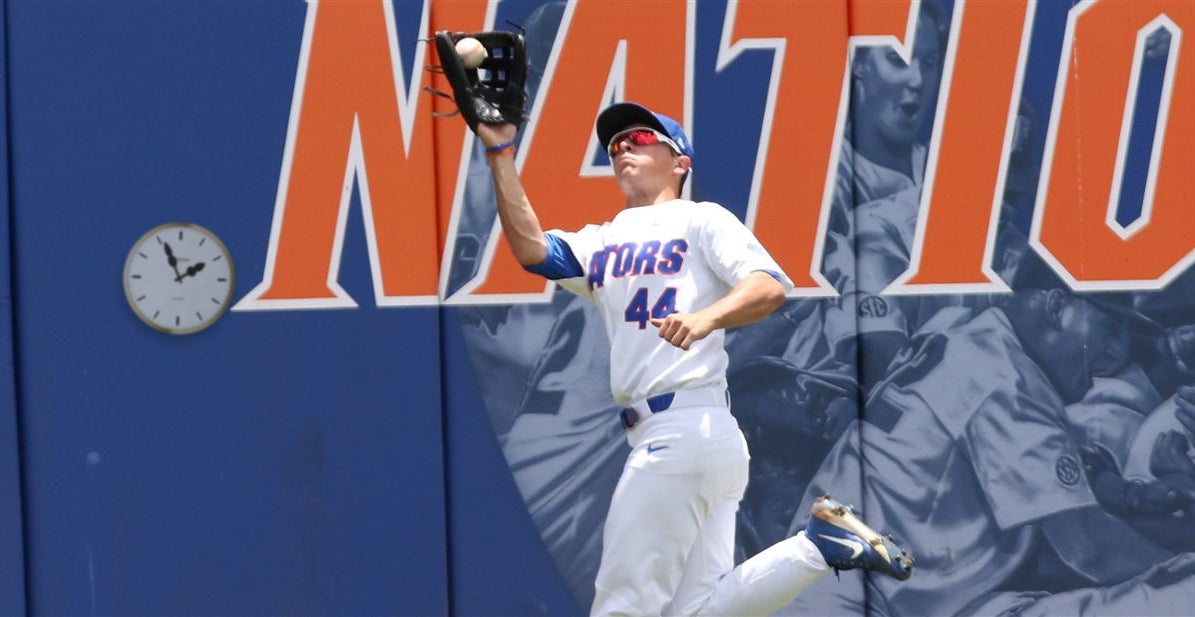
1:56
